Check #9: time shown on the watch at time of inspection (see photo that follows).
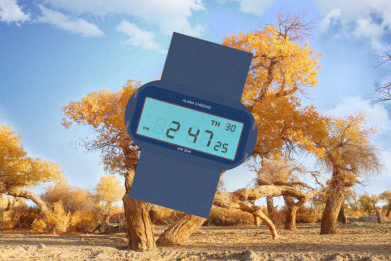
2:47:25
